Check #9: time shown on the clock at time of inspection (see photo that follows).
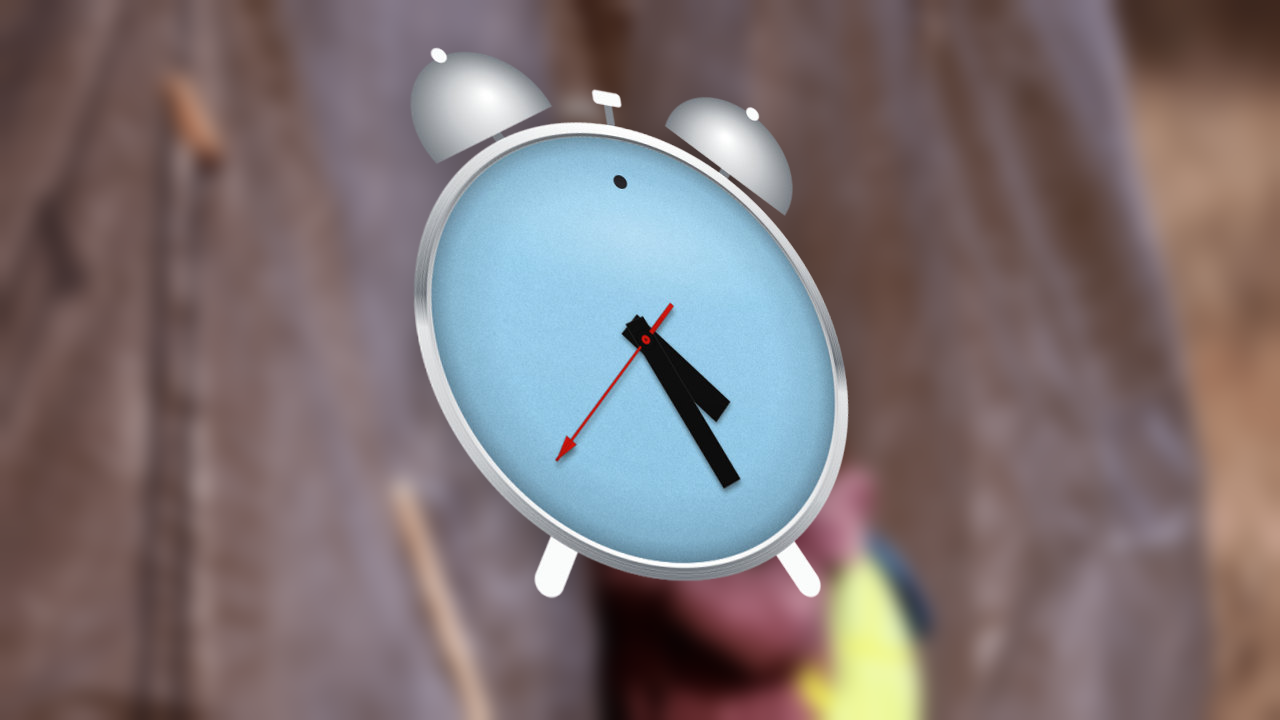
4:25:37
